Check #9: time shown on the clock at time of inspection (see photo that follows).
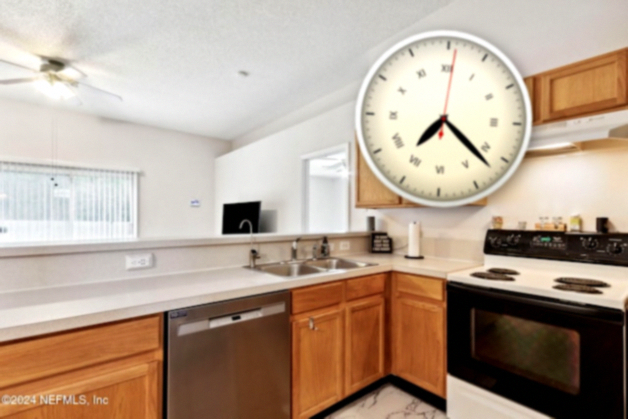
7:22:01
